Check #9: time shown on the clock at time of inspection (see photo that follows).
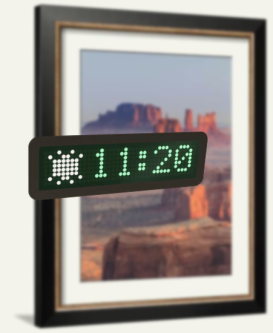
11:20
